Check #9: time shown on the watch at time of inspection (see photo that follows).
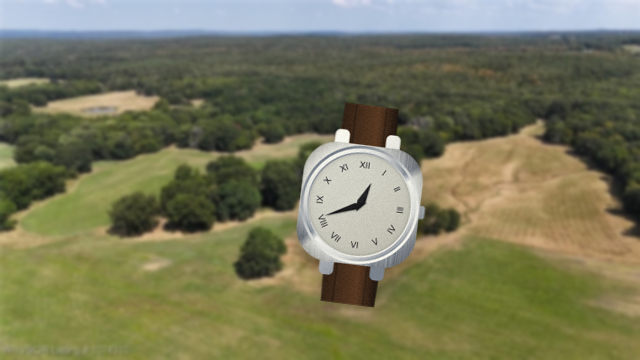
12:41
